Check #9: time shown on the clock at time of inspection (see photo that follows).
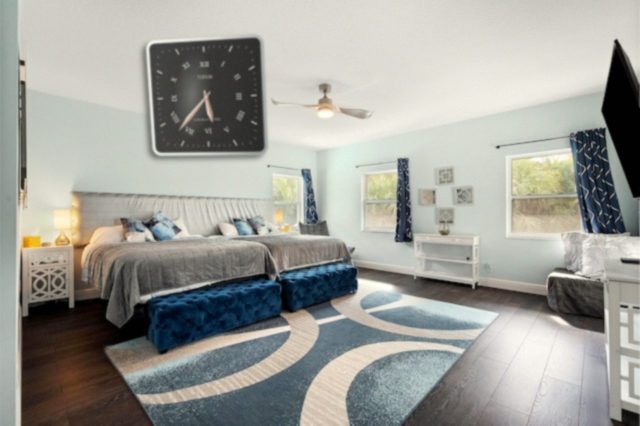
5:37
